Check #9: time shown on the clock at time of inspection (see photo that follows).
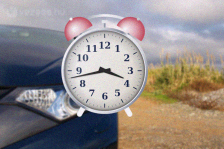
3:43
